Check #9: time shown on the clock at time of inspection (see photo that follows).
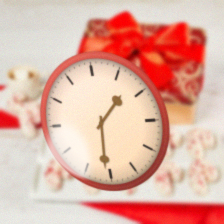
1:31
